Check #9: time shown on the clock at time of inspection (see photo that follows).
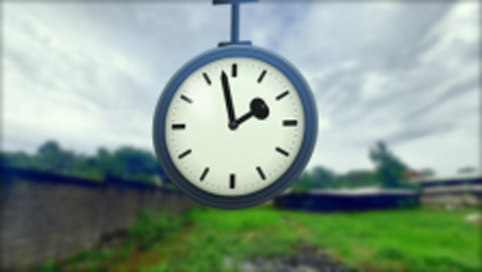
1:58
